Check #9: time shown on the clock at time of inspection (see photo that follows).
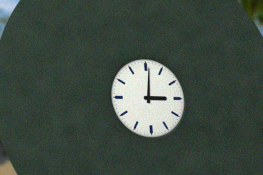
3:01
